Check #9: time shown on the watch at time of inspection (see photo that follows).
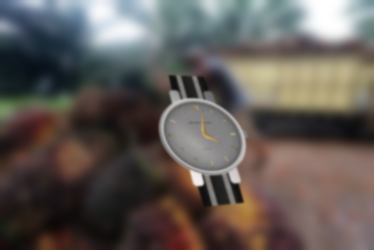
4:02
